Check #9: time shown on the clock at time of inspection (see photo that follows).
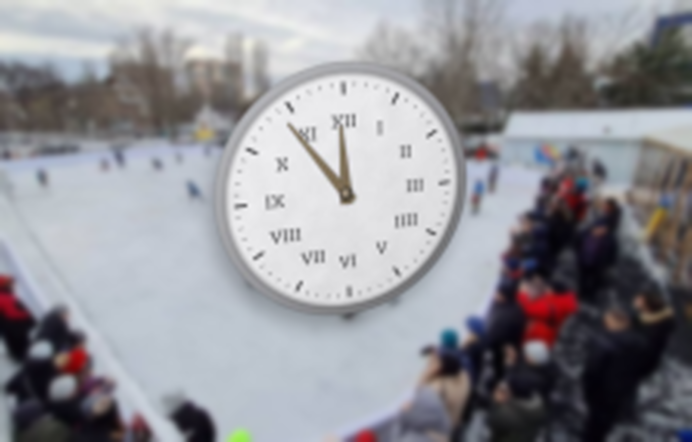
11:54
